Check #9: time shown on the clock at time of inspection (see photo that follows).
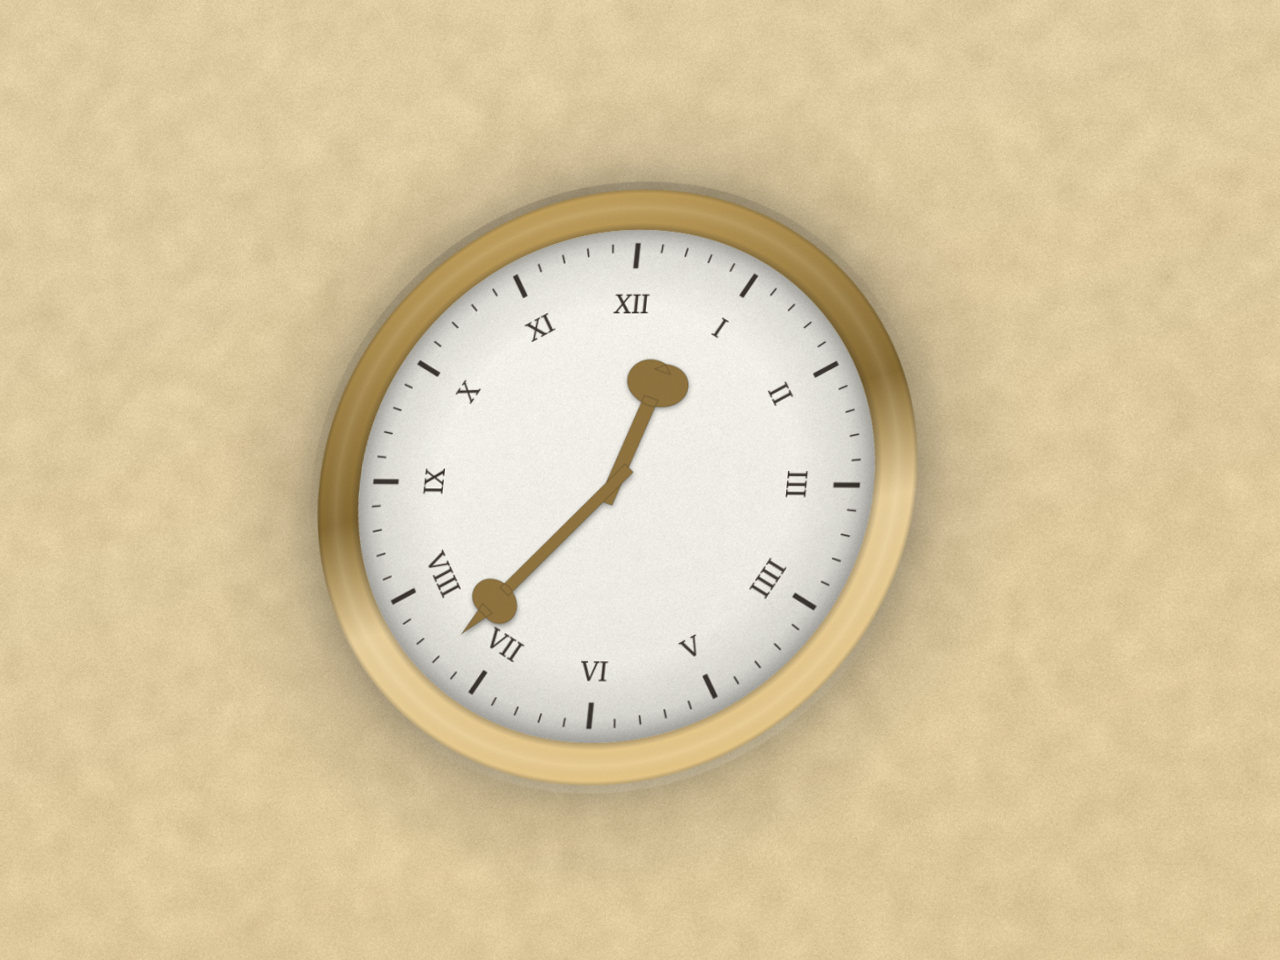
12:37
